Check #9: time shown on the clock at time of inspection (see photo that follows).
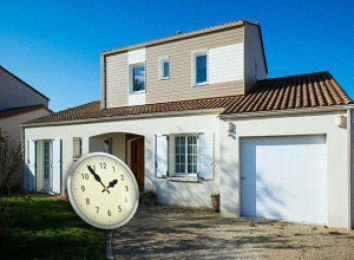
1:54
